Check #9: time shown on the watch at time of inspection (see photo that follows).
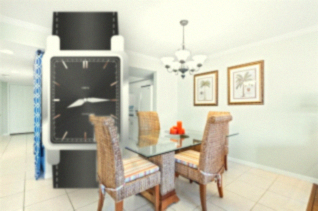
8:15
